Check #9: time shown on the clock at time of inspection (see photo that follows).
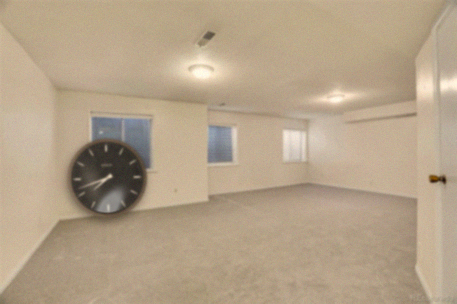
7:42
